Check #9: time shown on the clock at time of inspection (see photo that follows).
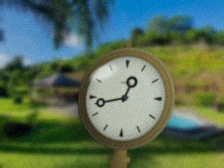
12:43
